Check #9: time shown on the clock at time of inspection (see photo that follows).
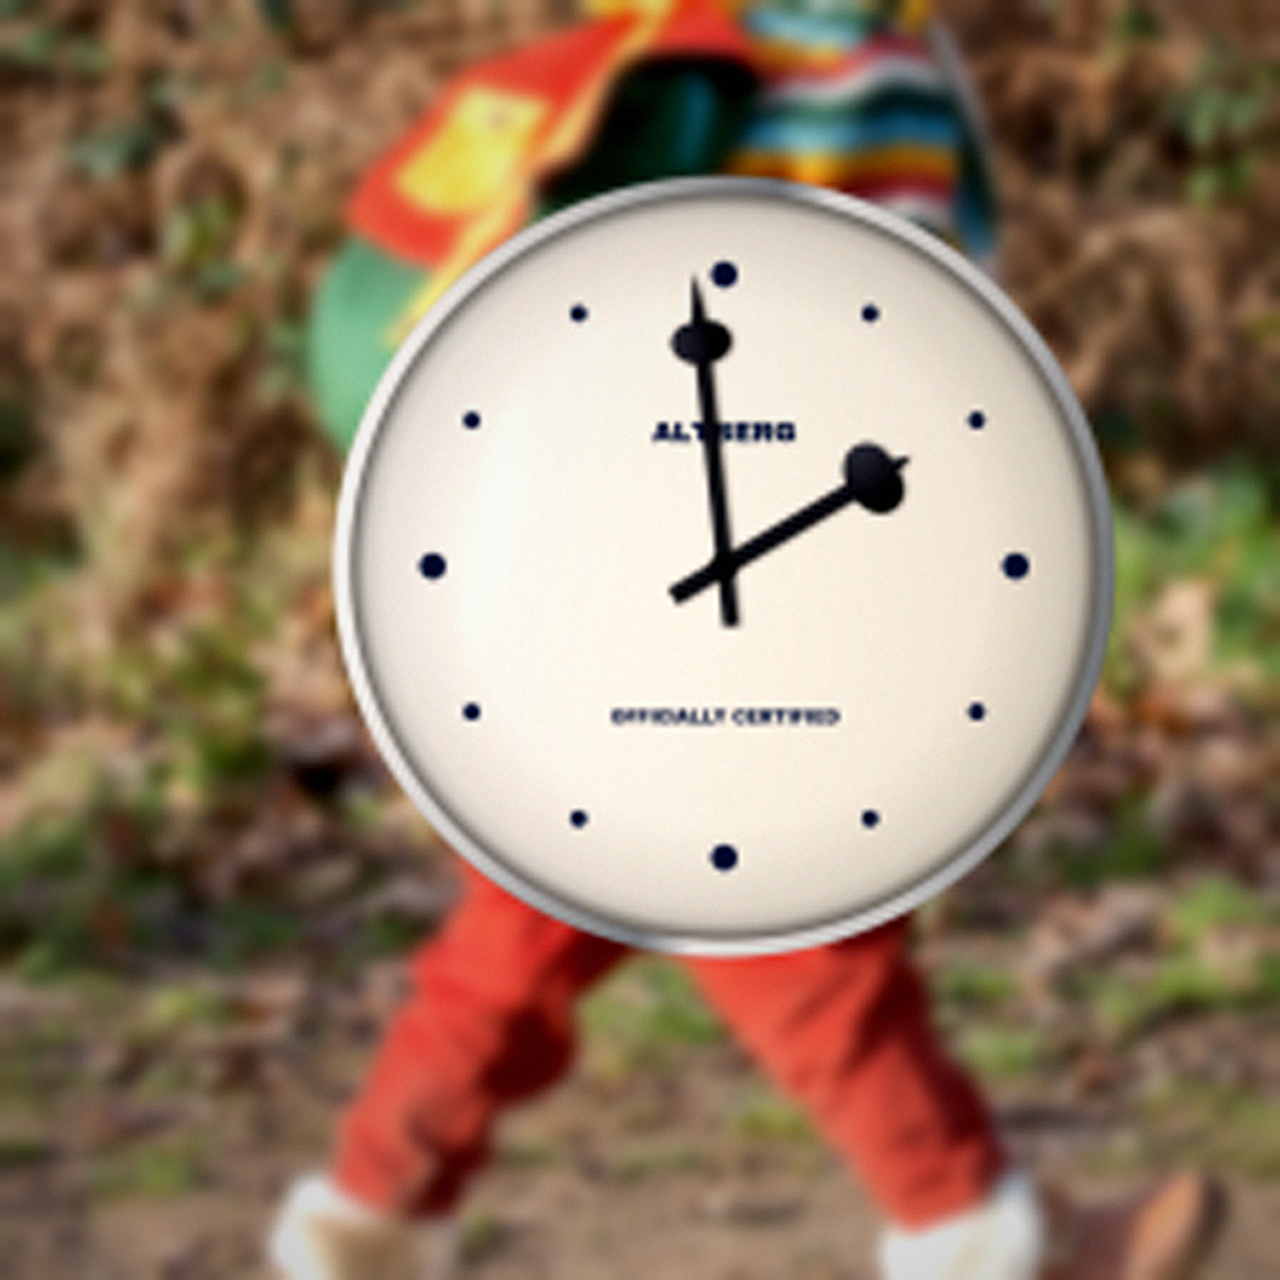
1:59
